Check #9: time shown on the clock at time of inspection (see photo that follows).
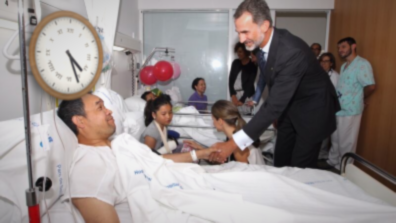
4:26
